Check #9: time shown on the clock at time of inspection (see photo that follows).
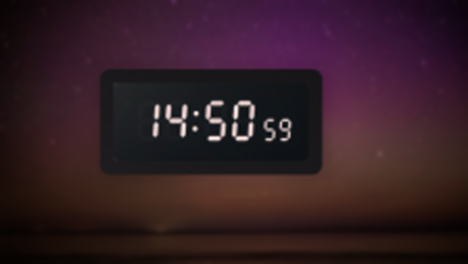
14:50:59
